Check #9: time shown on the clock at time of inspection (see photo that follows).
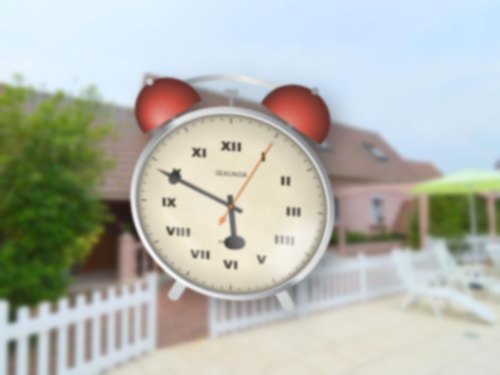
5:49:05
